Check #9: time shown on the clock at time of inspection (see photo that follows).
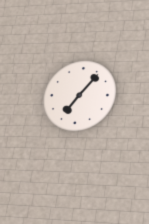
7:06
